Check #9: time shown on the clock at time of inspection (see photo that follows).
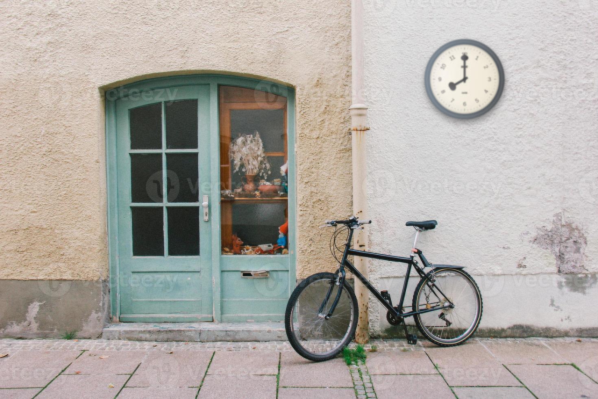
8:00
